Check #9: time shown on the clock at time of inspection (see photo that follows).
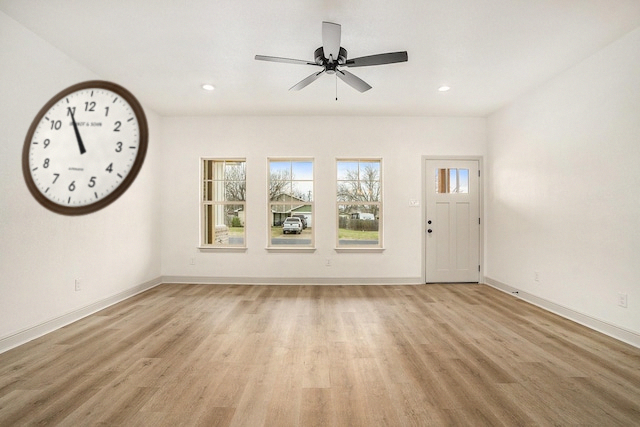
10:55
